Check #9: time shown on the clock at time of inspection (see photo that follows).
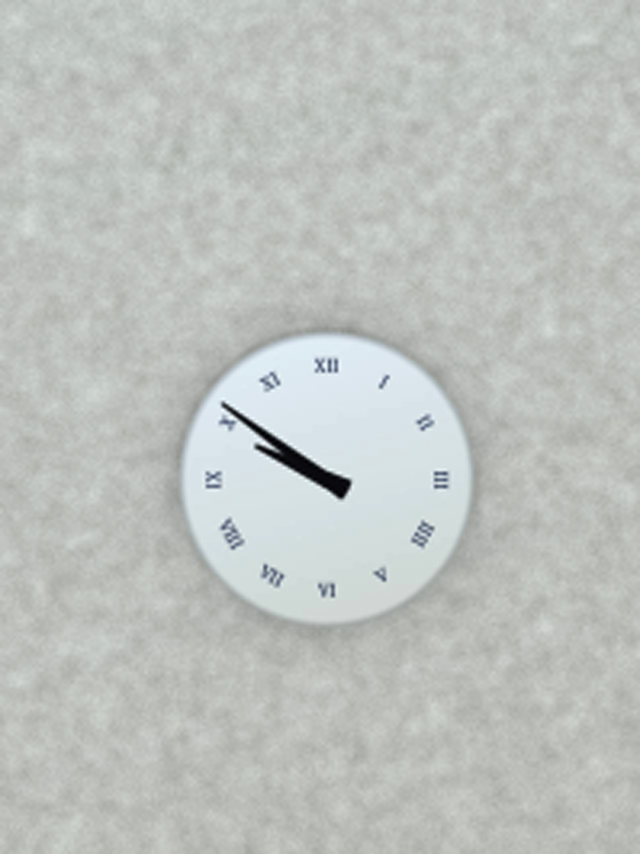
9:51
